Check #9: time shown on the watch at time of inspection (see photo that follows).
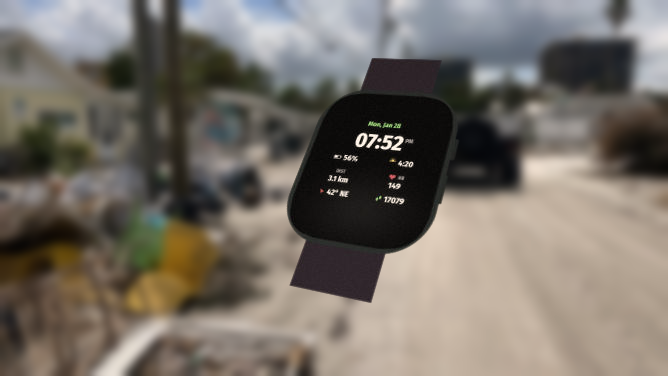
7:52
